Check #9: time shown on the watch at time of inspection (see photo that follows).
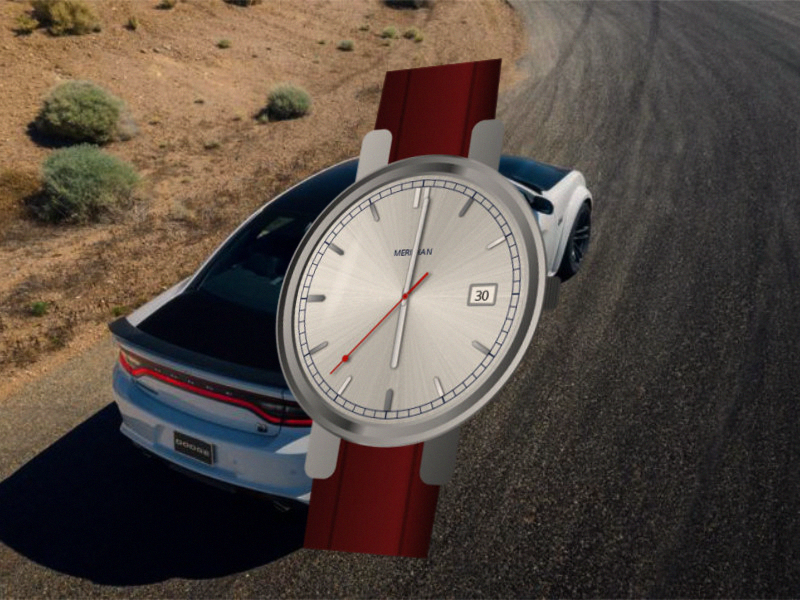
6:00:37
